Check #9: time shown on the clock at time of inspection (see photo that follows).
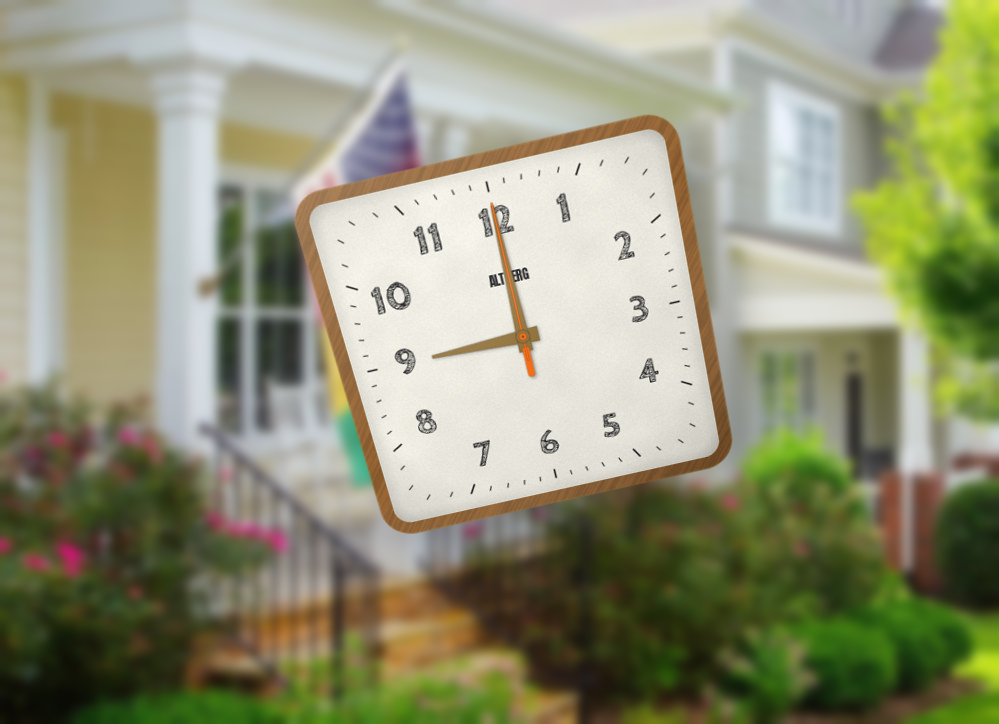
9:00:00
